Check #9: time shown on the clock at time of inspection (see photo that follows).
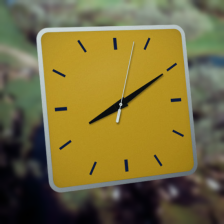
8:10:03
